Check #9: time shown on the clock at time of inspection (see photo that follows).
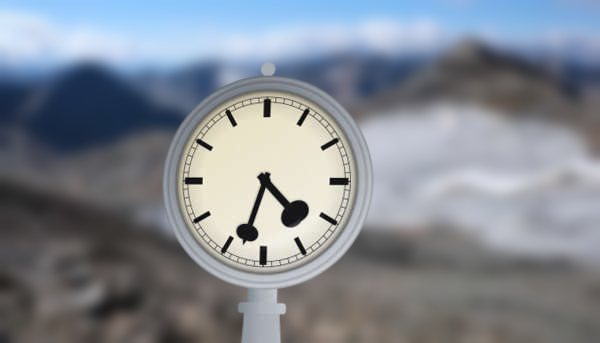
4:33
